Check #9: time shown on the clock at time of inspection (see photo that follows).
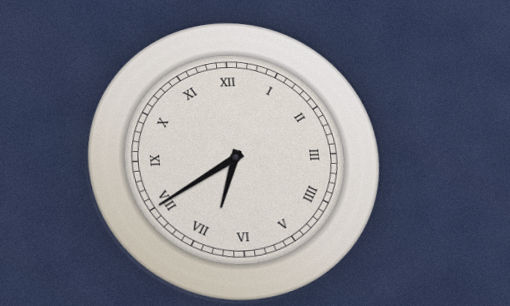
6:40
